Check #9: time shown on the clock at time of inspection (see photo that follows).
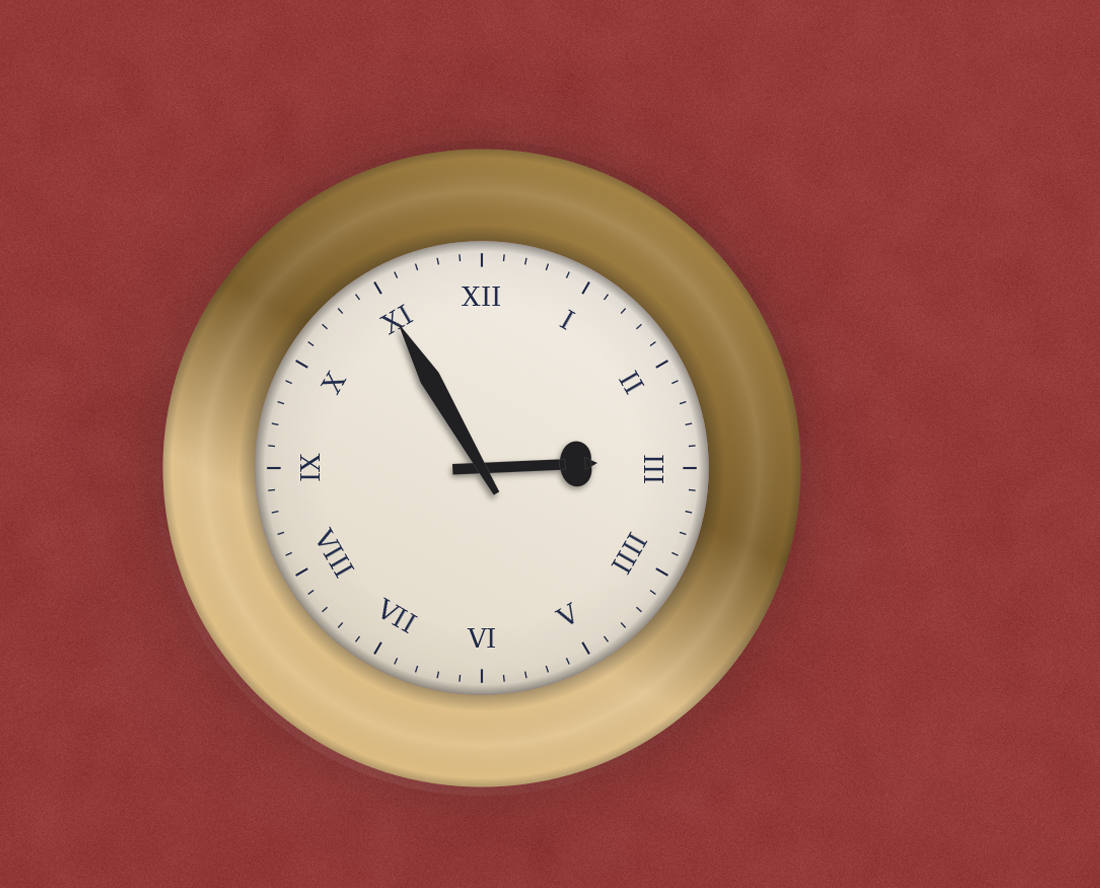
2:55
